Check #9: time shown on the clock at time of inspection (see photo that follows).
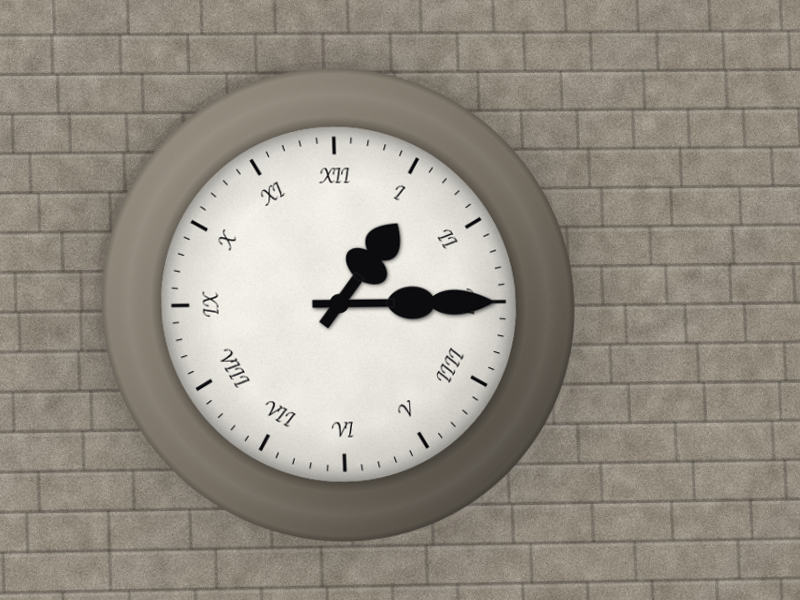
1:15
